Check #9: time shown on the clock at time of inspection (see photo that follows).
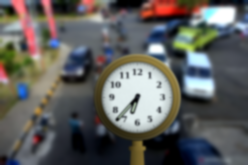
6:37
